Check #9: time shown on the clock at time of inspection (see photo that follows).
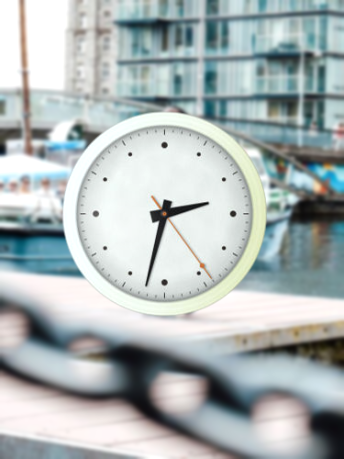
2:32:24
